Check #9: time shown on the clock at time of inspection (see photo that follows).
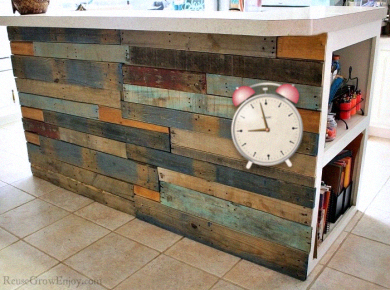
8:58
